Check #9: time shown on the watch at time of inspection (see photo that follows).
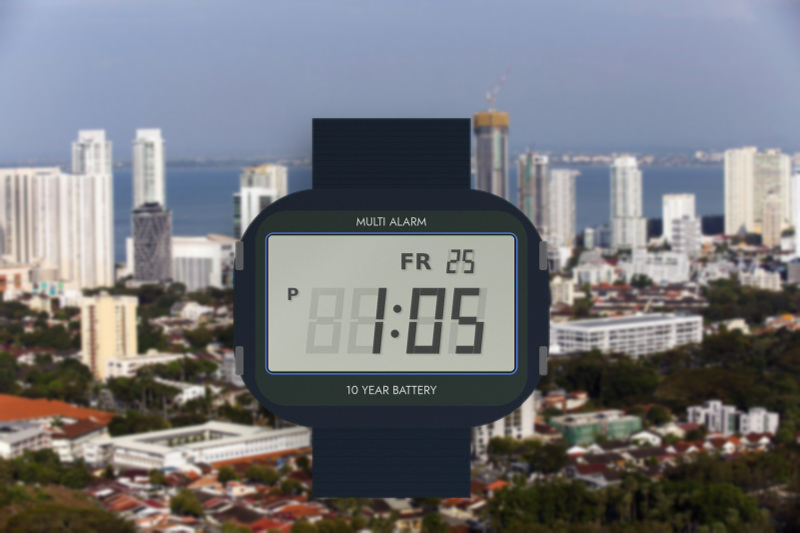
1:05
